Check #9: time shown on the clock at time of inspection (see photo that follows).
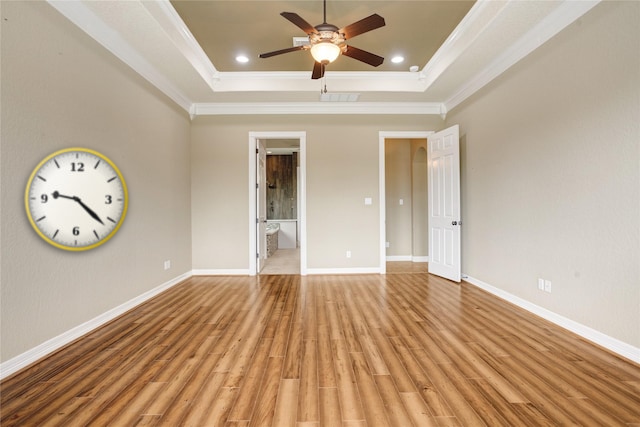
9:22
